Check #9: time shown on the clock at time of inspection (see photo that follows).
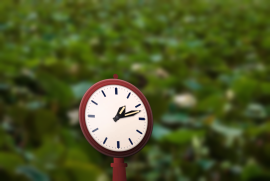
1:12
